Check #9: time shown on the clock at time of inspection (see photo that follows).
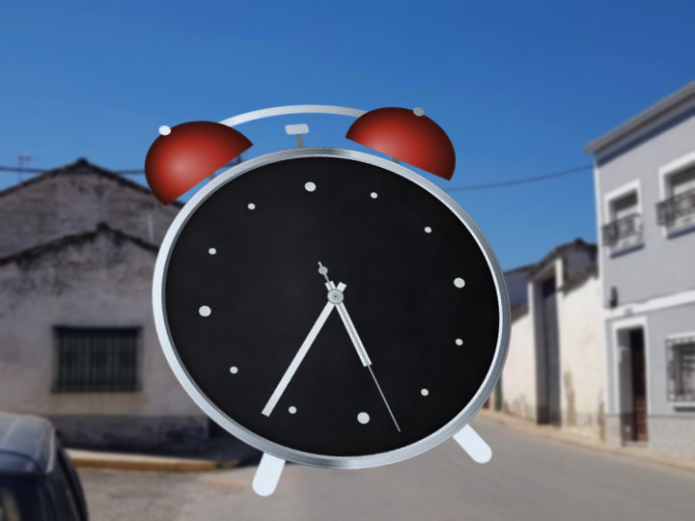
5:36:28
